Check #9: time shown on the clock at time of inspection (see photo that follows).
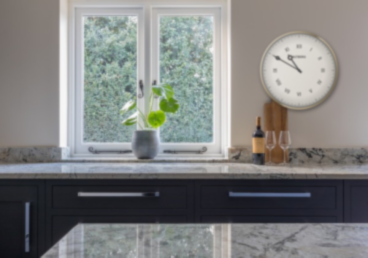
10:50
